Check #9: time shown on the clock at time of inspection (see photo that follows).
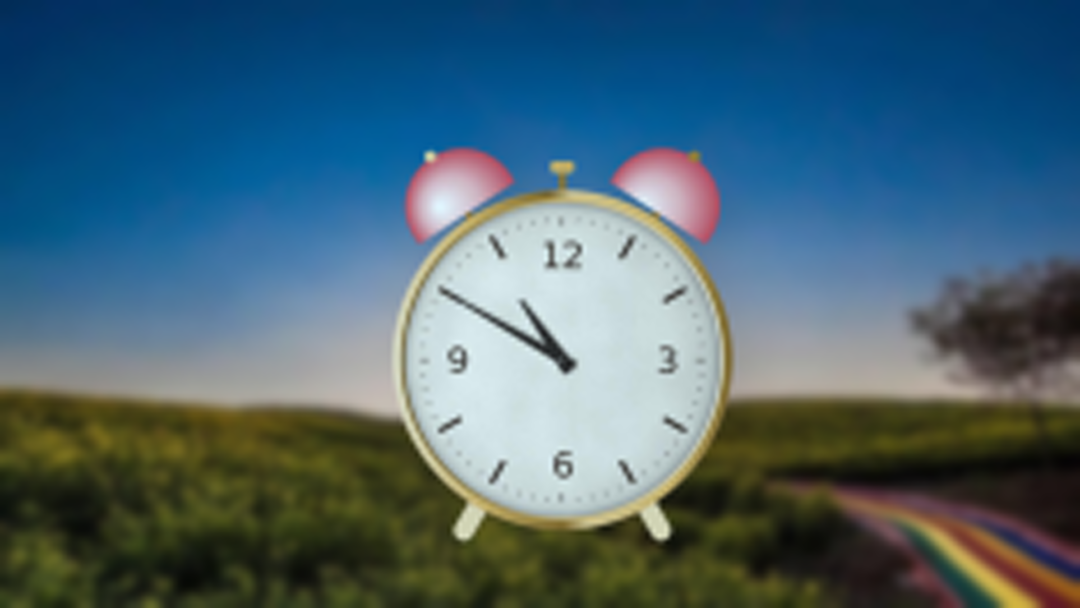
10:50
